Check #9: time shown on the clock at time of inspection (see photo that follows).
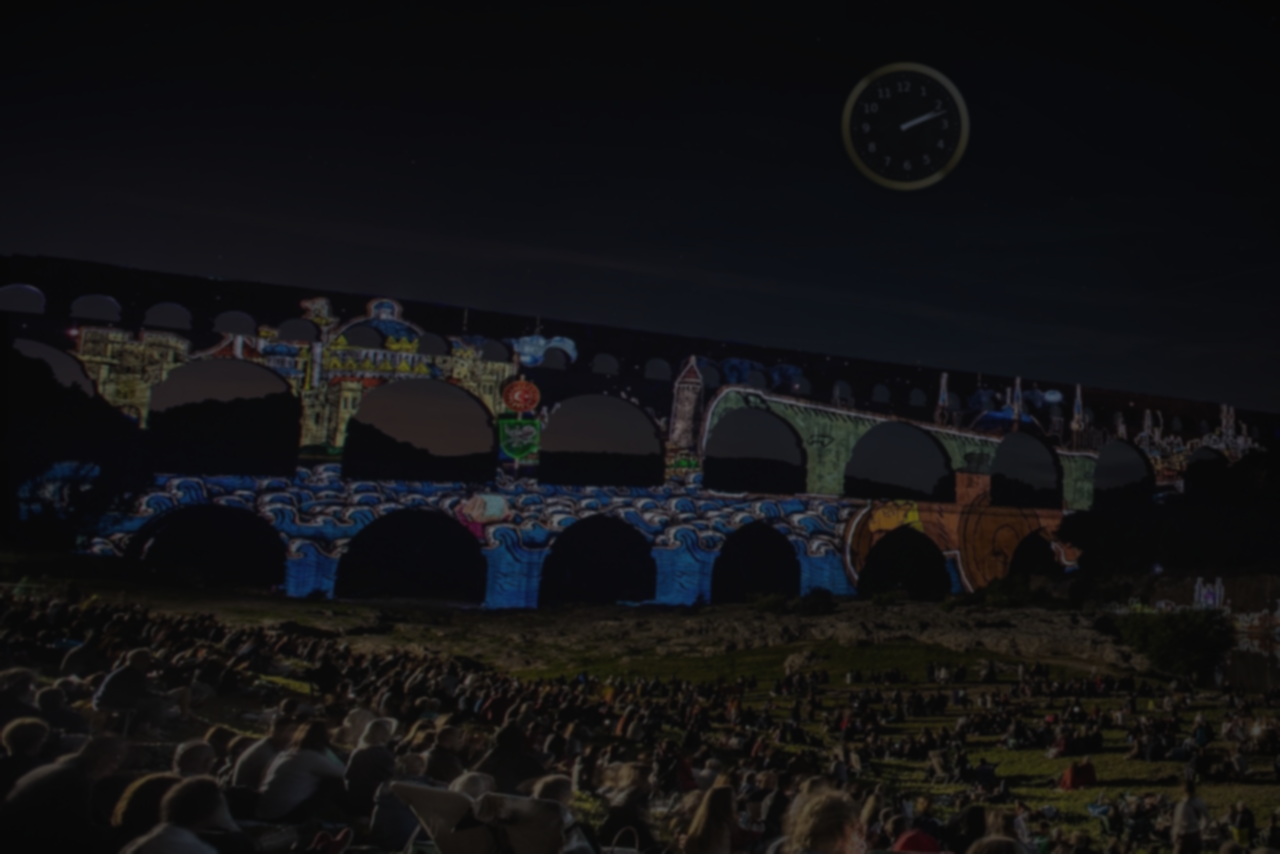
2:12
